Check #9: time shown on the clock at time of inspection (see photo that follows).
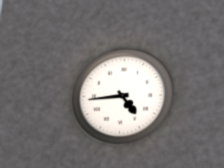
4:44
